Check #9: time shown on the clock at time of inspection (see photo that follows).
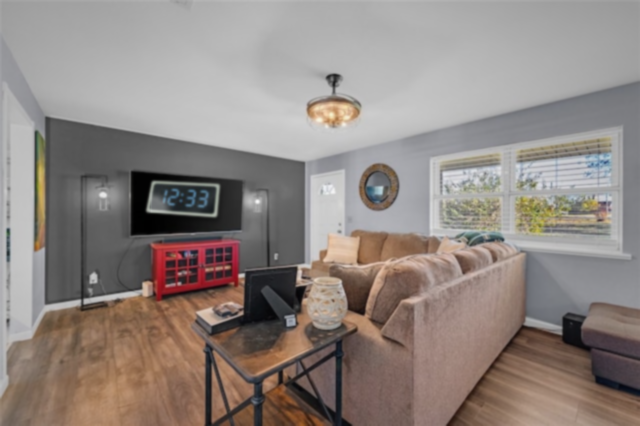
12:33
